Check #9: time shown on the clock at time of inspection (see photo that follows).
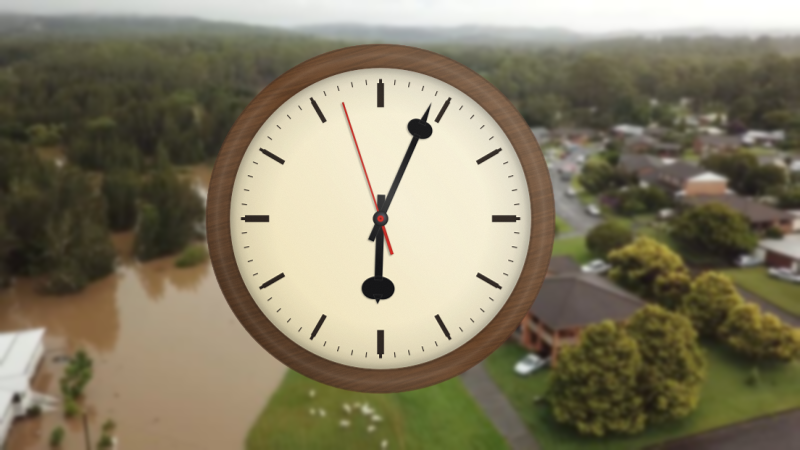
6:03:57
